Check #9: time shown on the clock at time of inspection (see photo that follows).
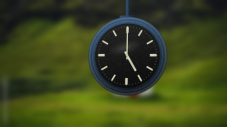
5:00
